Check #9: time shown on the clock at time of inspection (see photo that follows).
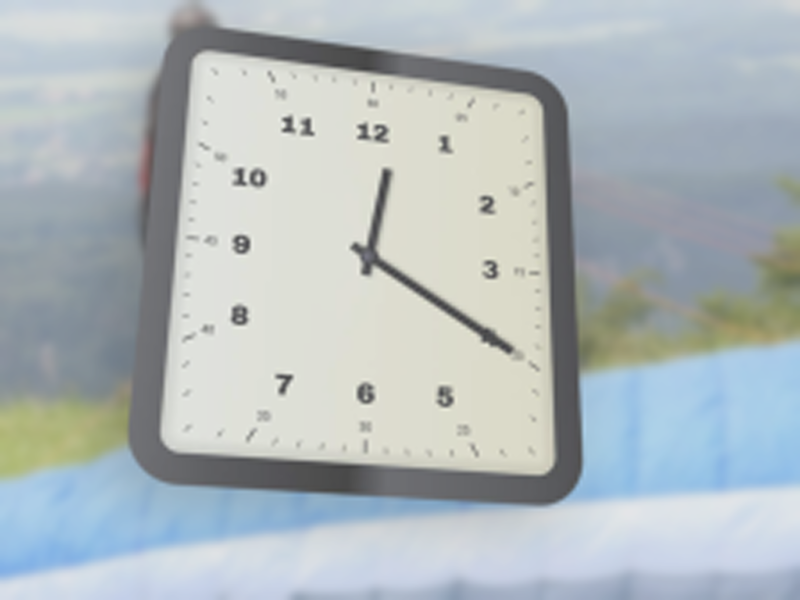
12:20
